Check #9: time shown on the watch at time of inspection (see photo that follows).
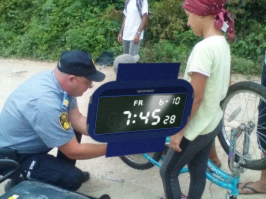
7:45:28
